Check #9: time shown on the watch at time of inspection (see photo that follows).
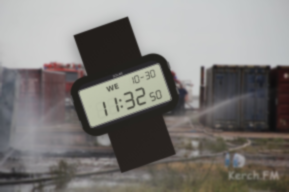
11:32
